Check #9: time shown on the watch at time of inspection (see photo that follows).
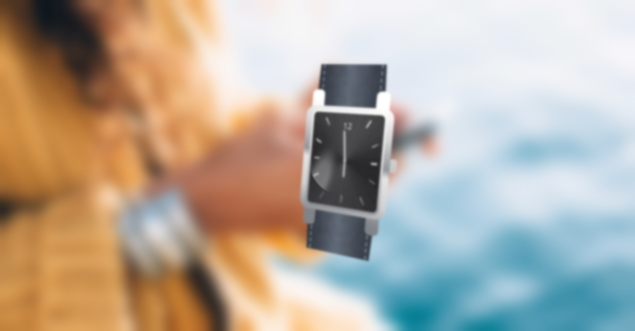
5:59
